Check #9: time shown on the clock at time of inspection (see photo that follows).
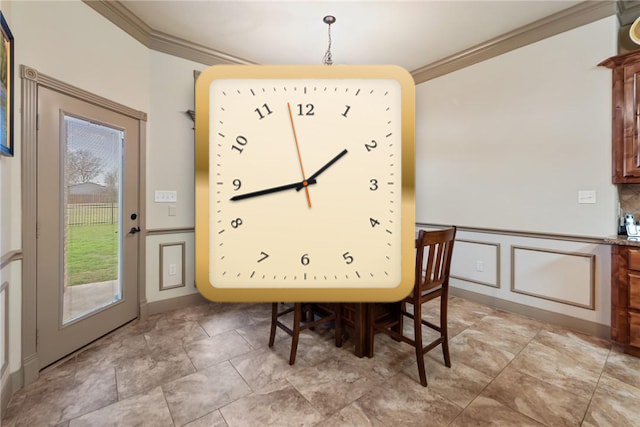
1:42:58
